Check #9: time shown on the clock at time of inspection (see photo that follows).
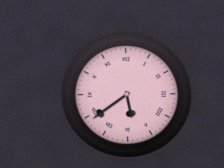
5:39
